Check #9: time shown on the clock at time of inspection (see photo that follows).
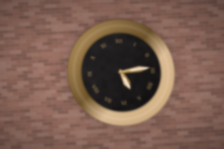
5:14
